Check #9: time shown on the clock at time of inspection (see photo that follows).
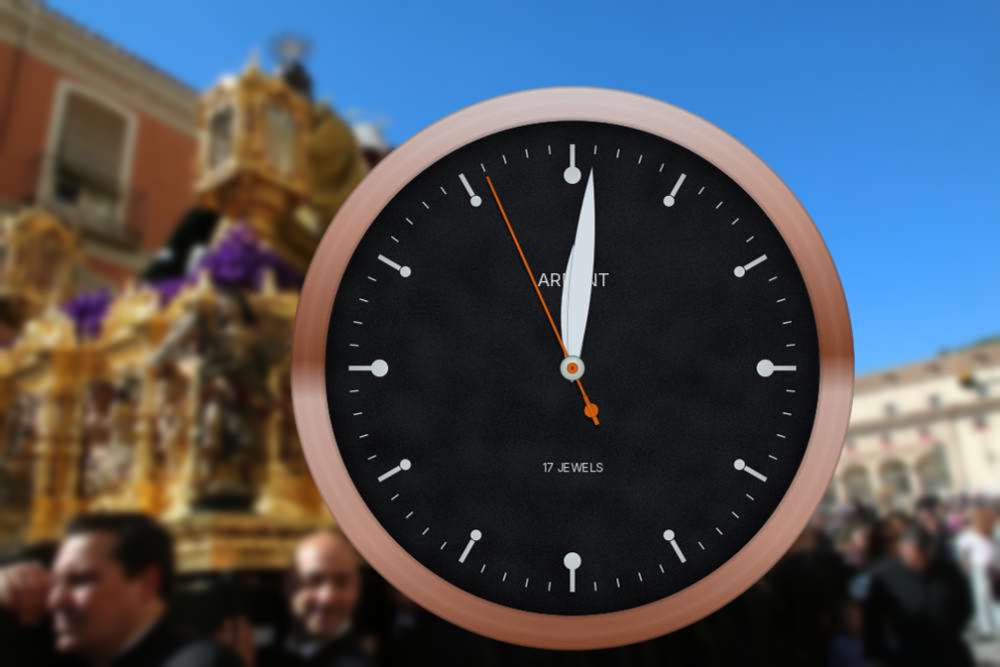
12:00:56
